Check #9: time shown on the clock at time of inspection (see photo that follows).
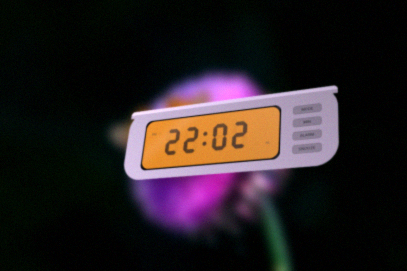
22:02
